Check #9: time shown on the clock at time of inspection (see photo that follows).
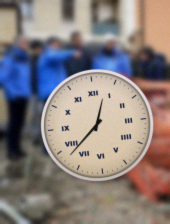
12:38
